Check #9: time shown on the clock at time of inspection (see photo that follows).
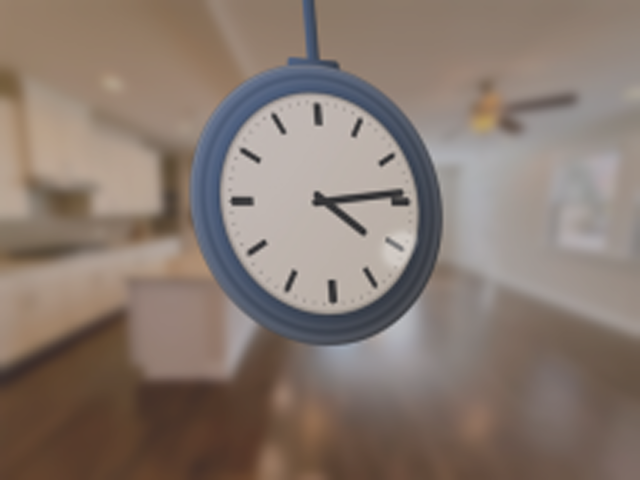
4:14
